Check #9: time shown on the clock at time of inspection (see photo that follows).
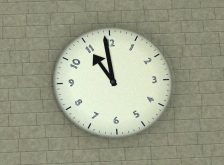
10:59
